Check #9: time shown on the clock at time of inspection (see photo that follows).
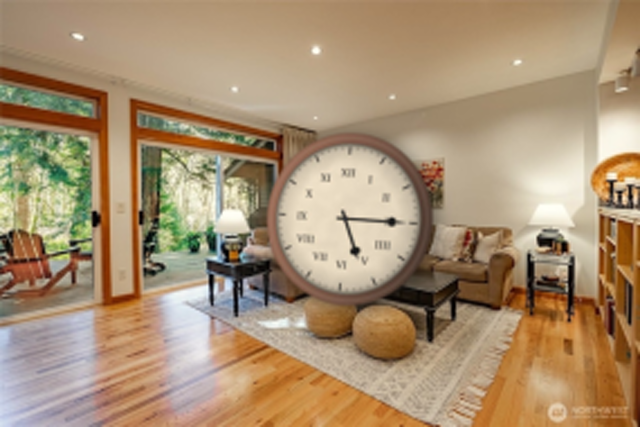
5:15
